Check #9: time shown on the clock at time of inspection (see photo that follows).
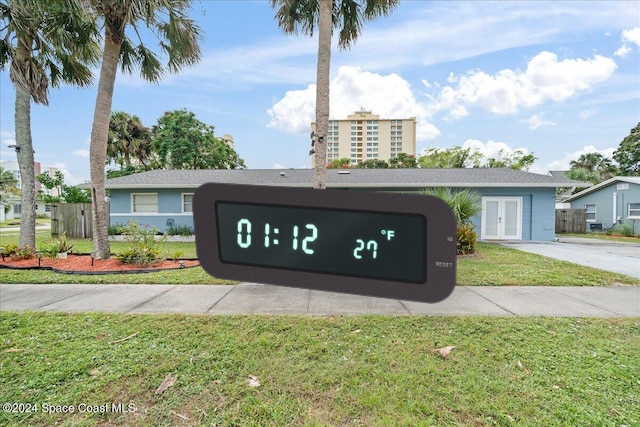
1:12
